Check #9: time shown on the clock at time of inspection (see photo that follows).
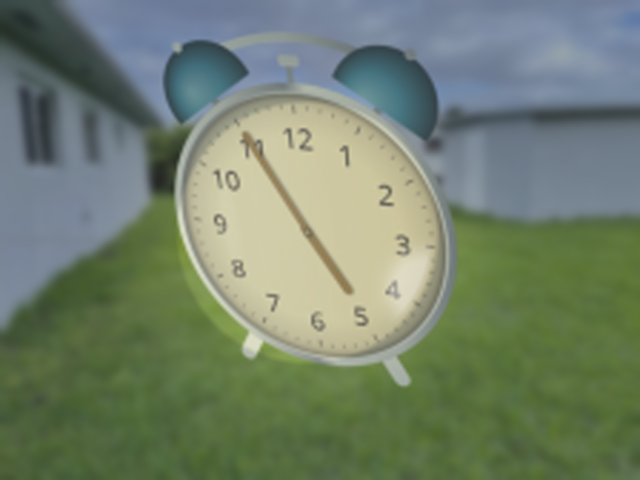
4:55
